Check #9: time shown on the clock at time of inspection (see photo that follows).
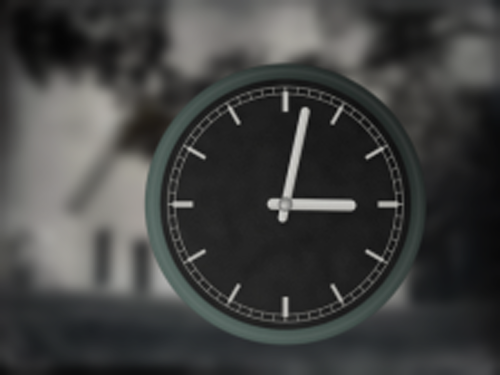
3:02
